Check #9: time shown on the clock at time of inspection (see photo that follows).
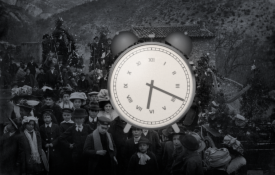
6:19
